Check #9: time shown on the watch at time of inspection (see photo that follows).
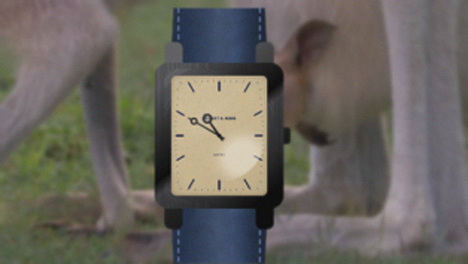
10:50
